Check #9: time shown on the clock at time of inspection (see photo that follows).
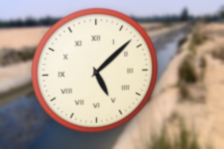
5:08
